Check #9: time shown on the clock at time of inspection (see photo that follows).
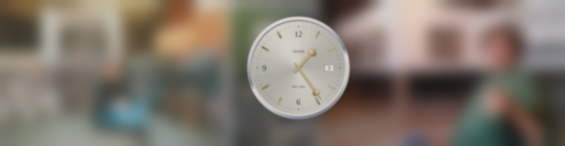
1:24
